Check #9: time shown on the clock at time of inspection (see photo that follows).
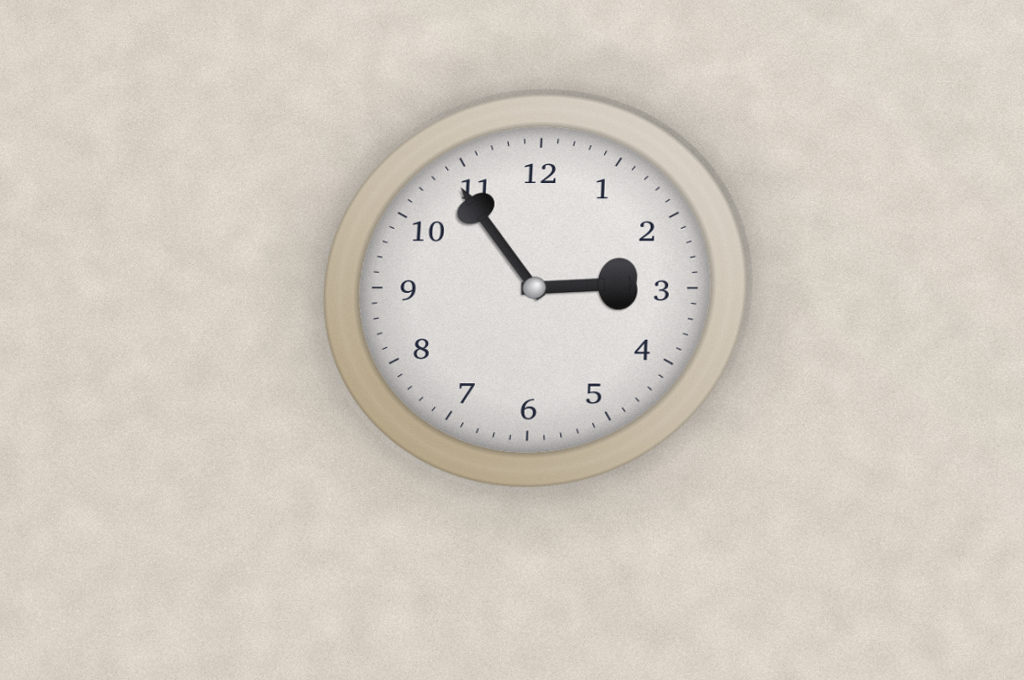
2:54
